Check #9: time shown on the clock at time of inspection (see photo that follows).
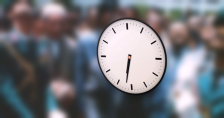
6:32
